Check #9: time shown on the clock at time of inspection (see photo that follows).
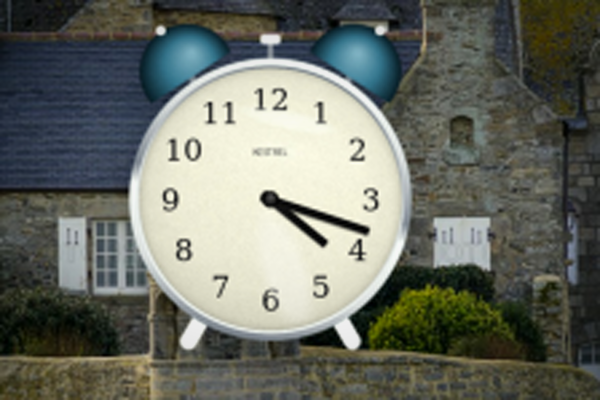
4:18
